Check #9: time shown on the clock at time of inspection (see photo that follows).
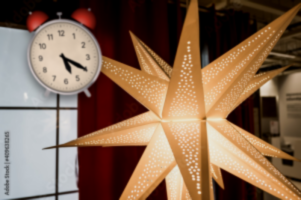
5:20
